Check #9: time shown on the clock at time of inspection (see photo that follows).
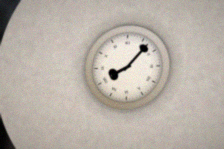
8:07
